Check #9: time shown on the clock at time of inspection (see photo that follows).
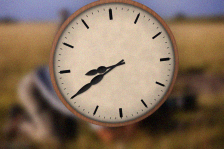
8:40
